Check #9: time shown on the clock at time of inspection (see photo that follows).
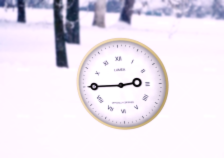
2:45
